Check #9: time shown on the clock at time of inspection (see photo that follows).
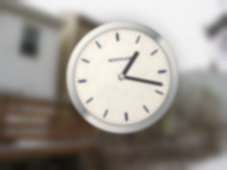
1:18
